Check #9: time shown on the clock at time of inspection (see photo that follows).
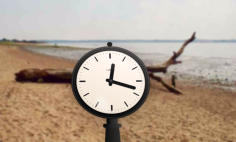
12:18
